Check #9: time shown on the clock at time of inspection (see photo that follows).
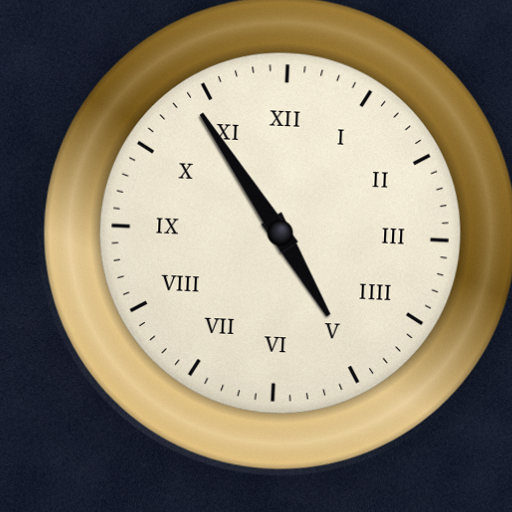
4:54
